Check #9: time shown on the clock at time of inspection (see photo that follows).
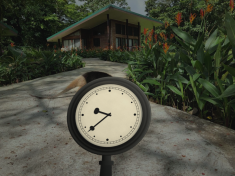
9:38
